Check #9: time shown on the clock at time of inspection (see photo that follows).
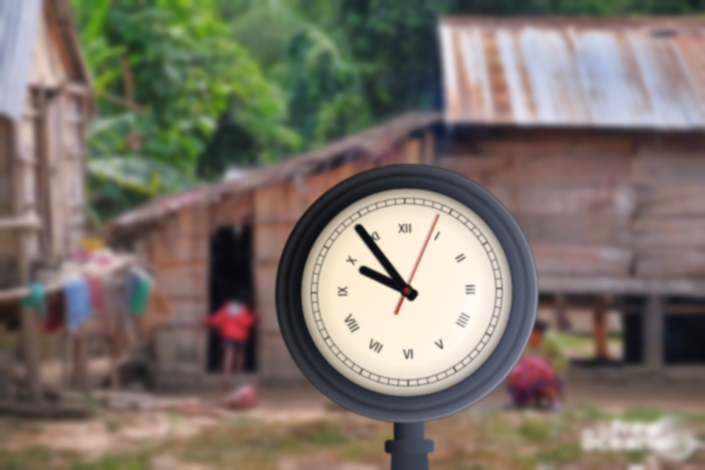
9:54:04
